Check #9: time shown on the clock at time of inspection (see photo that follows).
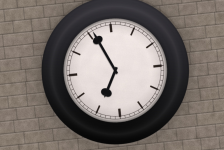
6:56
